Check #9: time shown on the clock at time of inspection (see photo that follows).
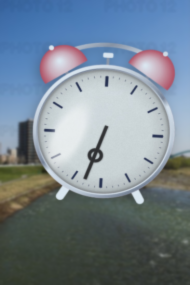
6:33
